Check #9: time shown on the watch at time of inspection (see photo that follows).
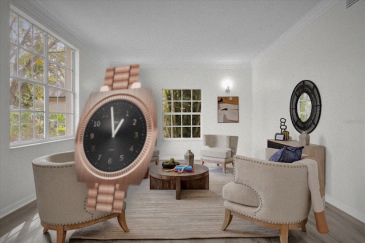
12:58
